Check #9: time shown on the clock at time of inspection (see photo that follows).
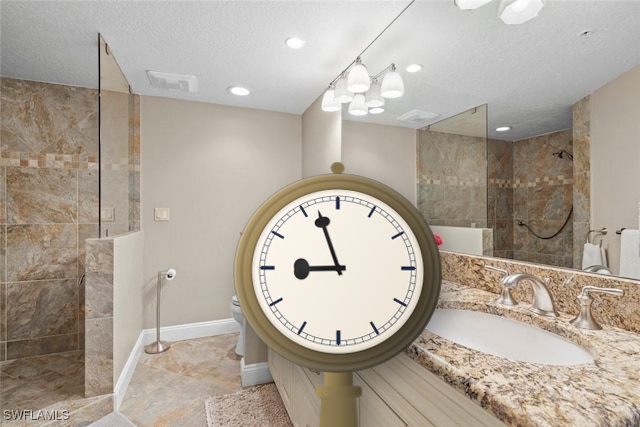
8:57
